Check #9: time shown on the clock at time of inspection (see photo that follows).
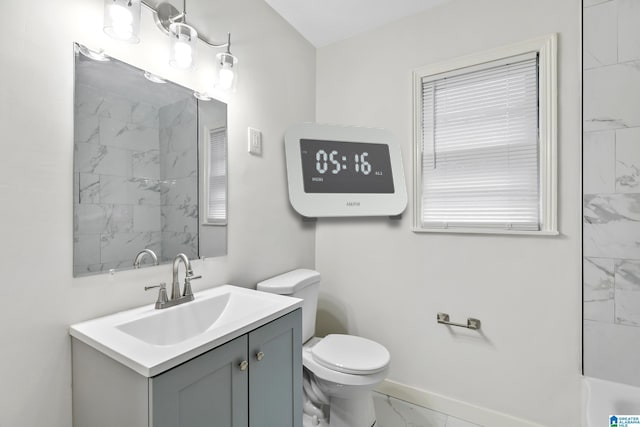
5:16
